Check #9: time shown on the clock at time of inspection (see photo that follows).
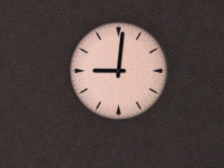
9:01
